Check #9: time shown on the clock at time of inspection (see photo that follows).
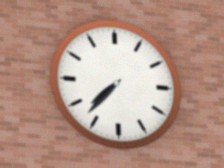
7:37
